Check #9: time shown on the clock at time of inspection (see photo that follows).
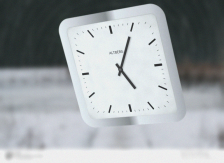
5:05
